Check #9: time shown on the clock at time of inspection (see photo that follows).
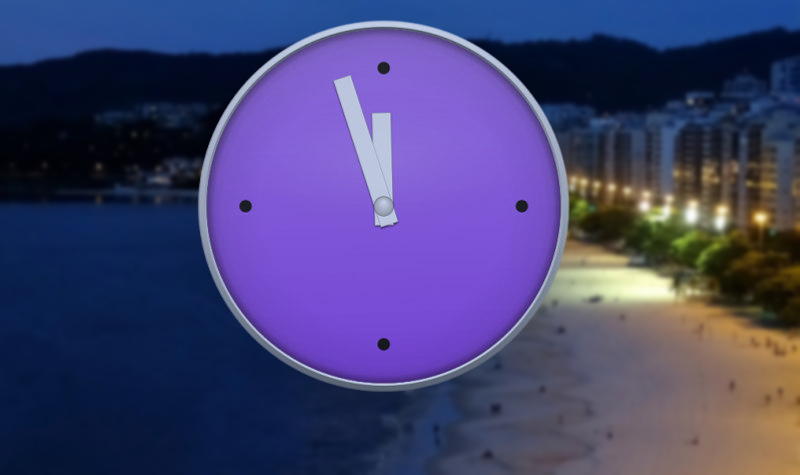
11:57
